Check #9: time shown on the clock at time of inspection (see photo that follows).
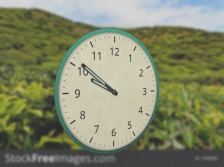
9:51
